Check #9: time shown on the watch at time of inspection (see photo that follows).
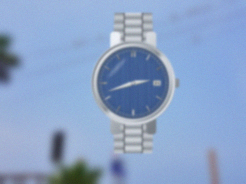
2:42
